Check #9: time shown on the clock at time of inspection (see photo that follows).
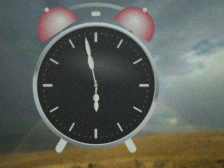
5:58
